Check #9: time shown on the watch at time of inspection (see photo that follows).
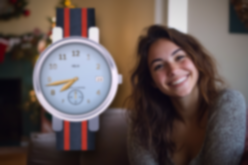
7:43
